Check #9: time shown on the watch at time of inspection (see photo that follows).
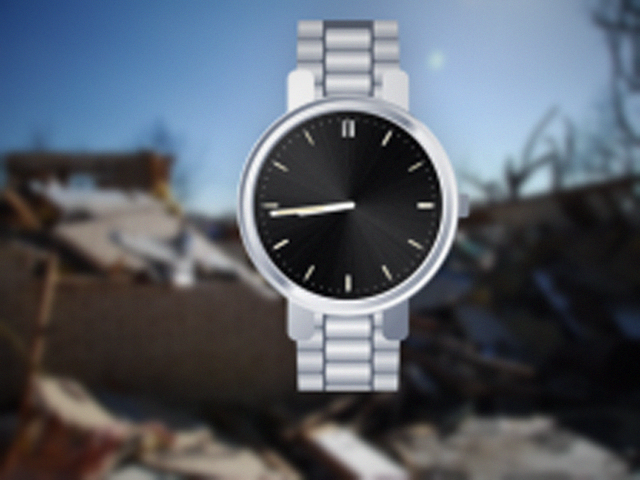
8:44
